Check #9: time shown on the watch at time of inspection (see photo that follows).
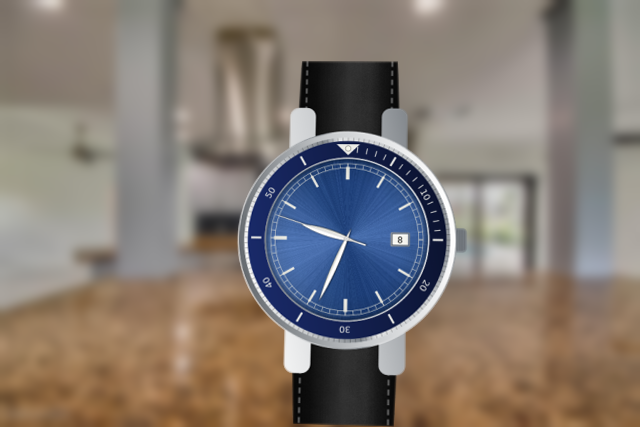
9:33:48
